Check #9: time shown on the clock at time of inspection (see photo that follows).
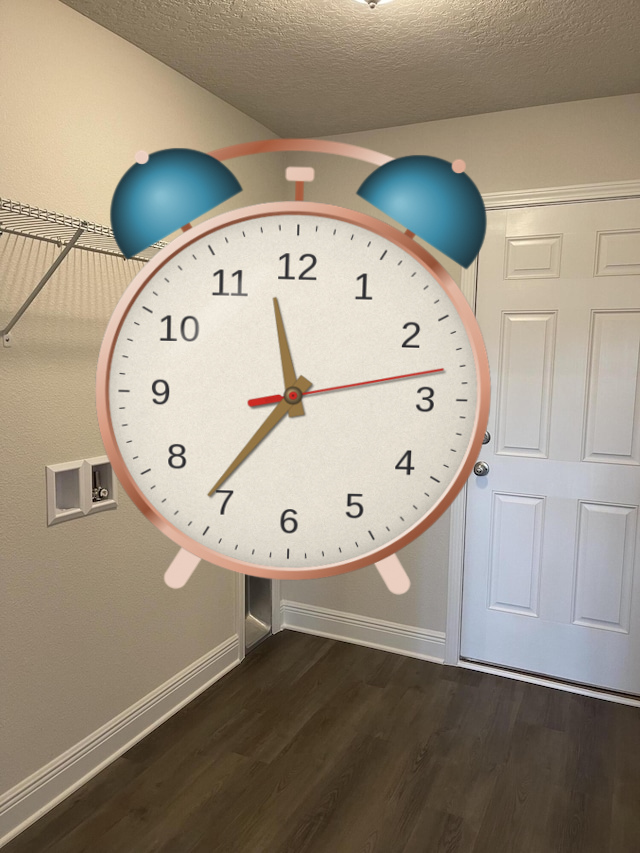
11:36:13
